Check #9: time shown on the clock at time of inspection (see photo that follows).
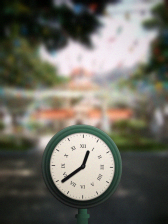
12:39
